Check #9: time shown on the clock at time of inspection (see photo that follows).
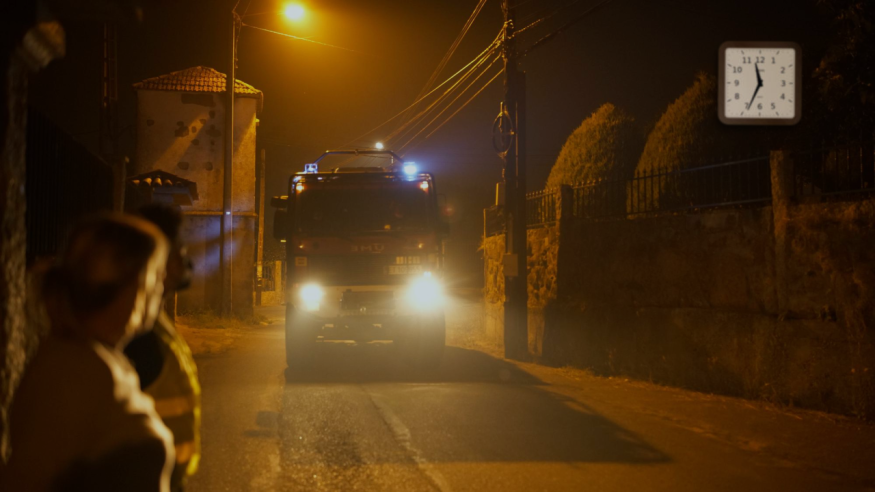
11:34
